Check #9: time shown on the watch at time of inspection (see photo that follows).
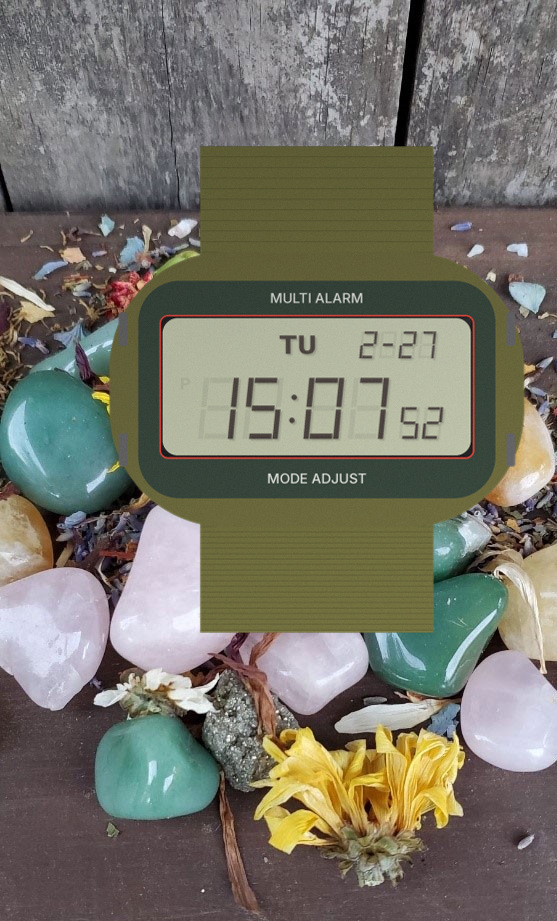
15:07:52
